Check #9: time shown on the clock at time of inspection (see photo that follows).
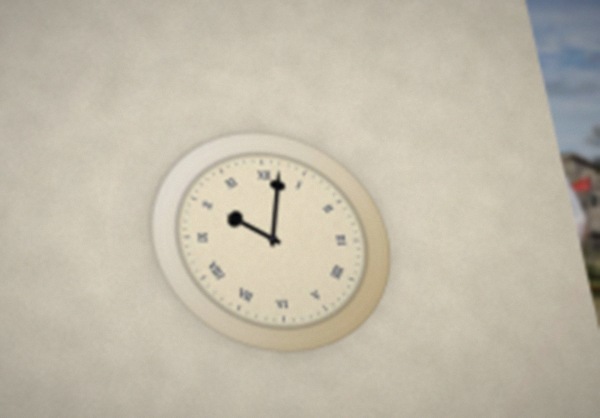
10:02
